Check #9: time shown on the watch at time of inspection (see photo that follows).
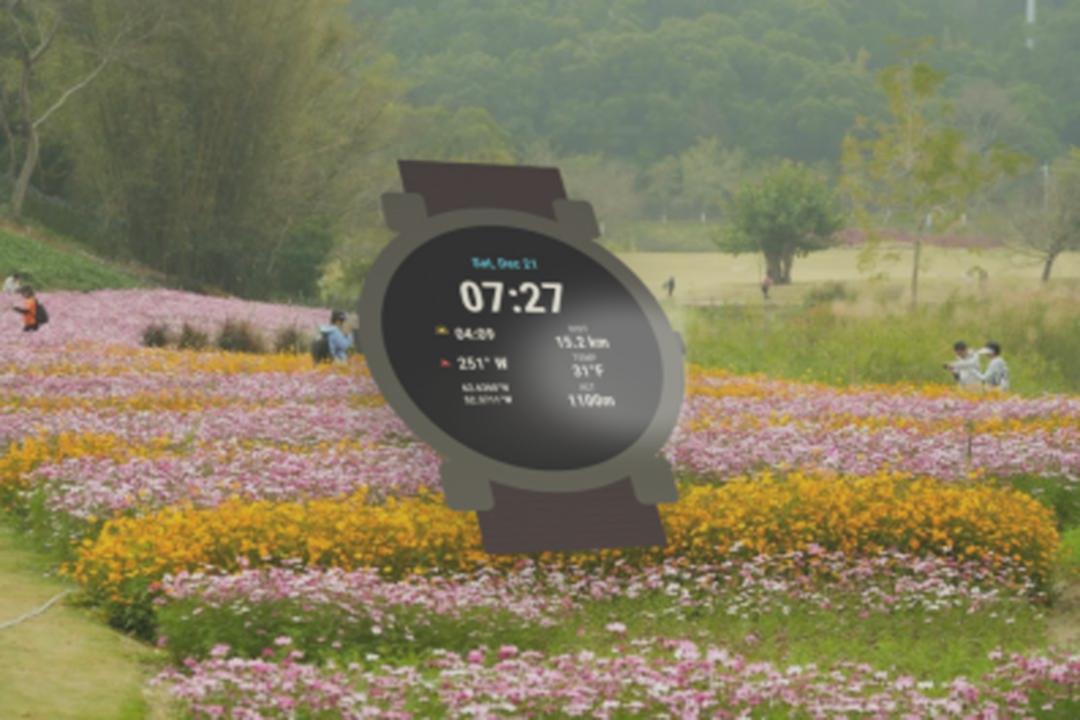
7:27
